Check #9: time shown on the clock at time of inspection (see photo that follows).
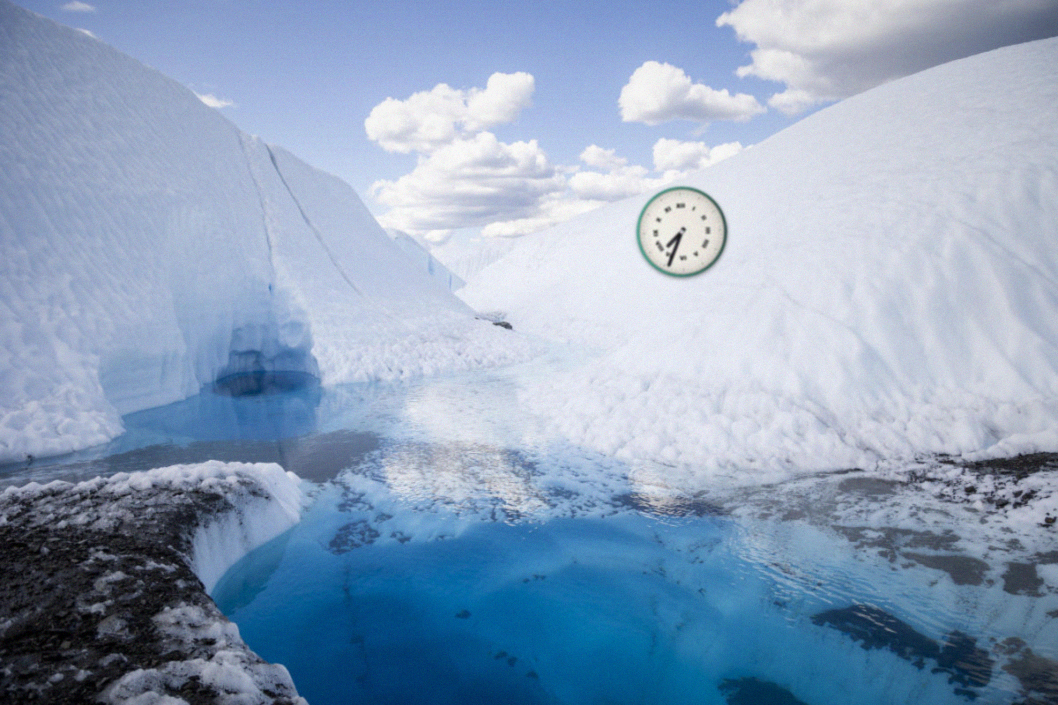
7:34
